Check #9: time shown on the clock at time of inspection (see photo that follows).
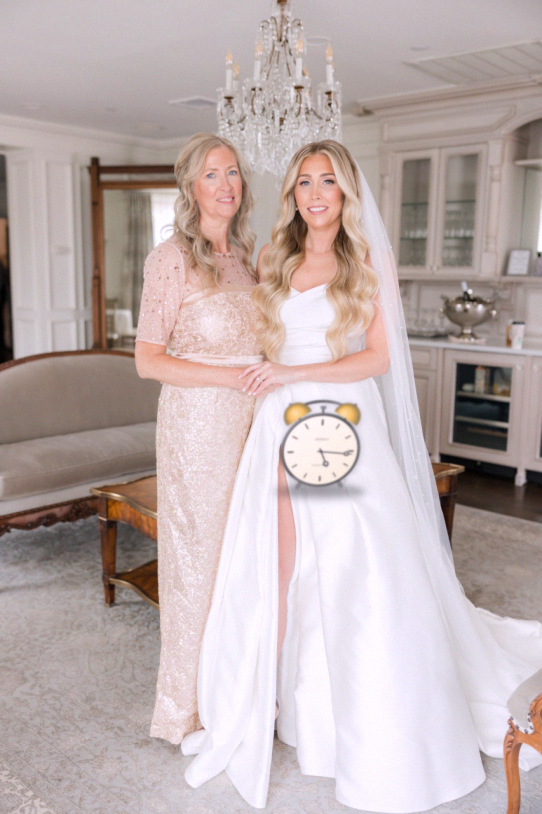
5:16
